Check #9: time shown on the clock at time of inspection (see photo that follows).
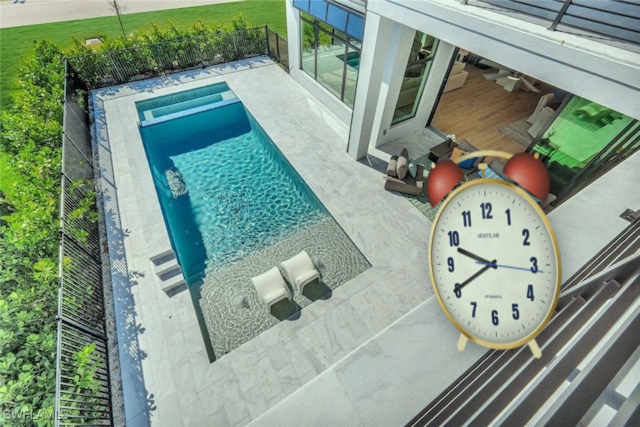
9:40:16
